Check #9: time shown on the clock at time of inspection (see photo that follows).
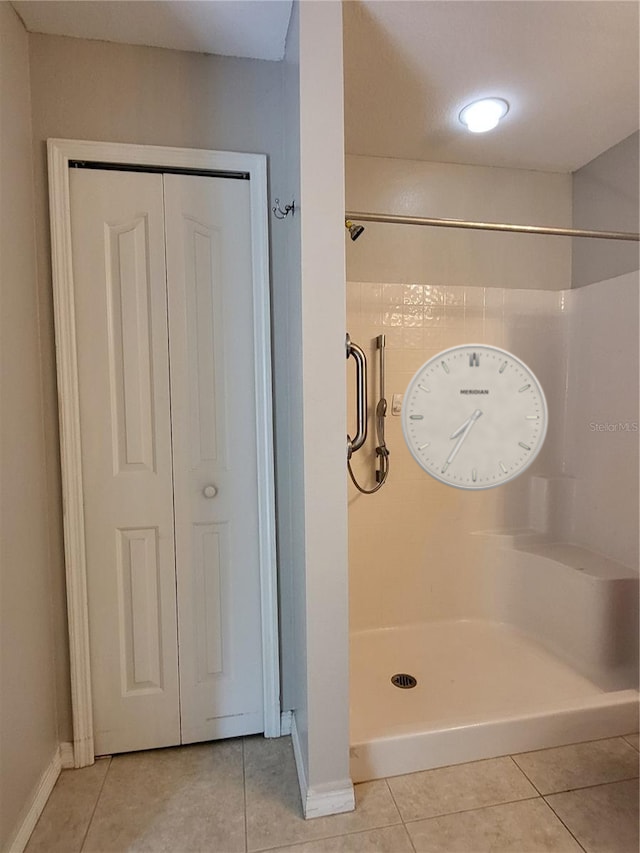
7:35
